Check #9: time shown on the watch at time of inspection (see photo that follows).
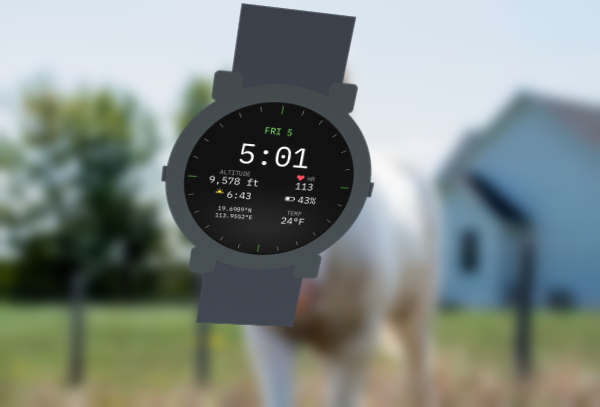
5:01
